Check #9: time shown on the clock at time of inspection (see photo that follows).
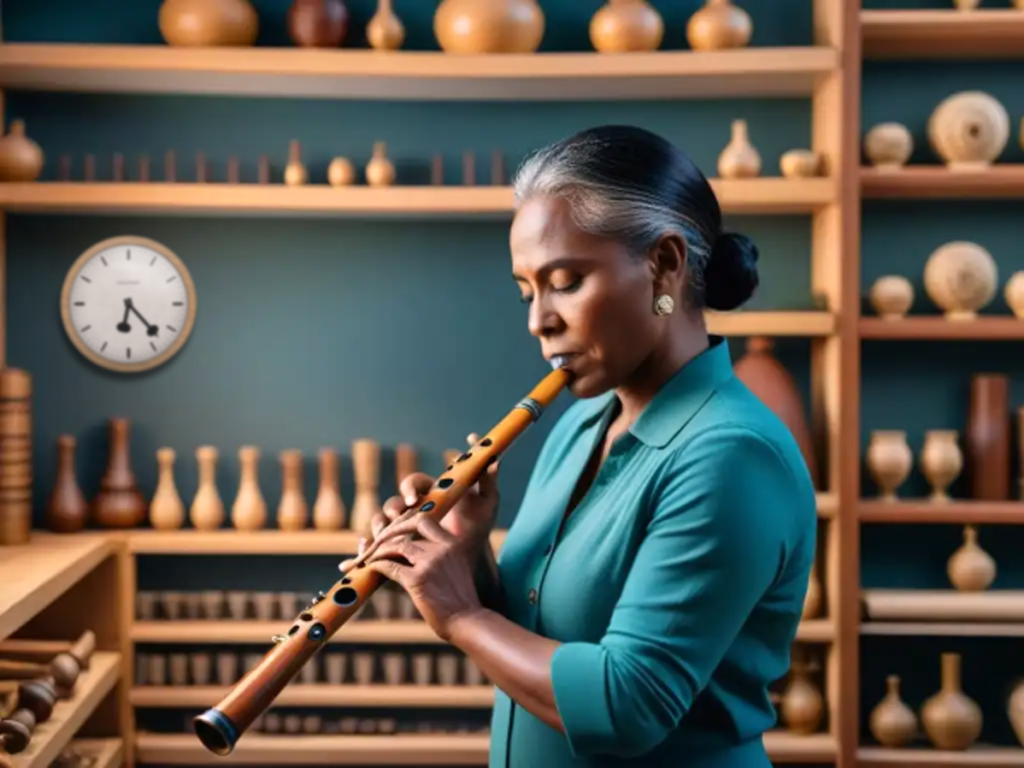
6:23
